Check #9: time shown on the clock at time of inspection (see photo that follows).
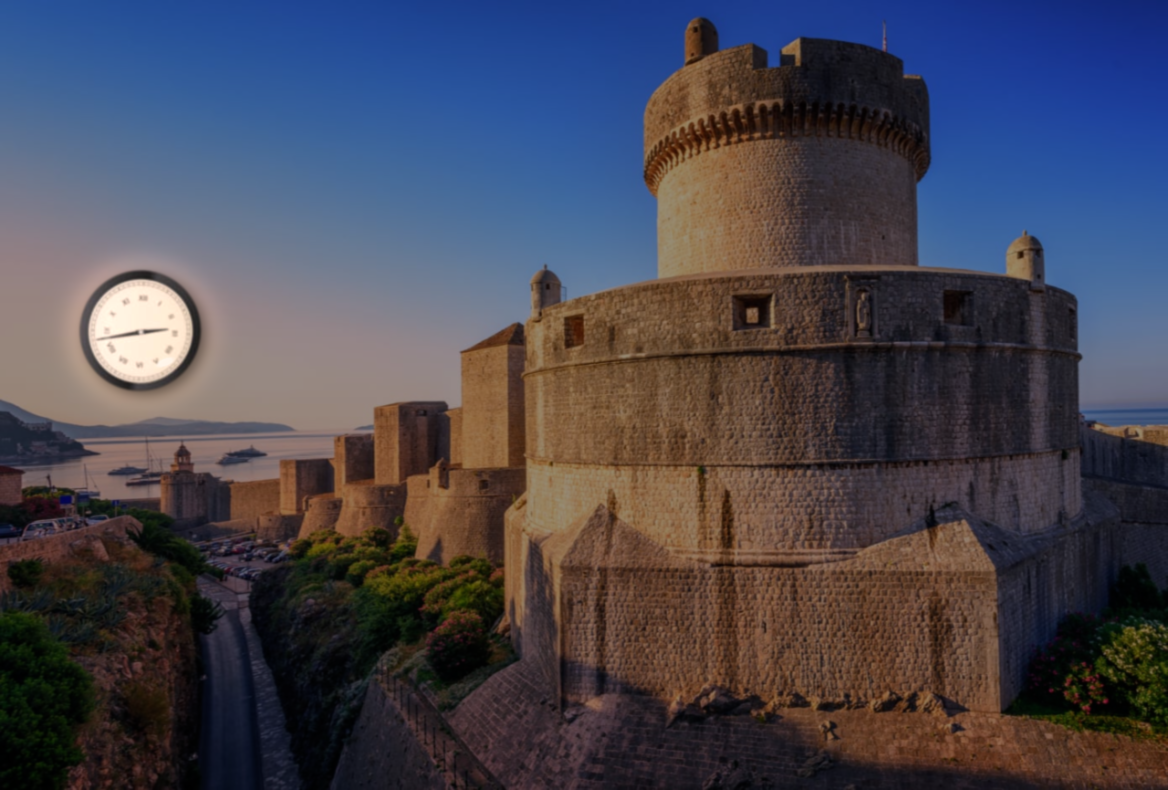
2:43
